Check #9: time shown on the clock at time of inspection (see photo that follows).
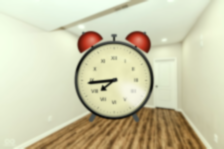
7:44
